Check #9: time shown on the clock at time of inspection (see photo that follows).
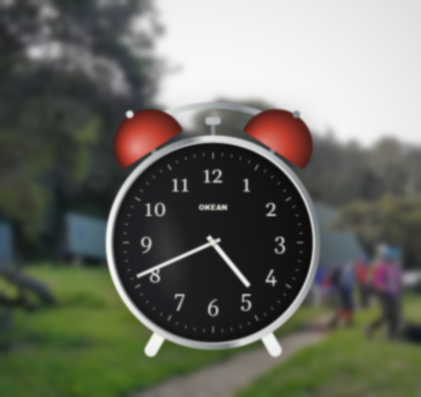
4:41
